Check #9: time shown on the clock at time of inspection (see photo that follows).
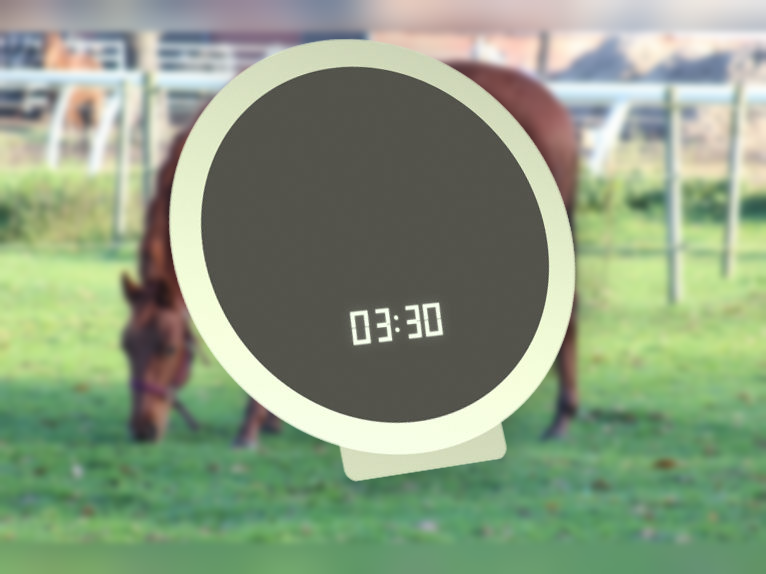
3:30
